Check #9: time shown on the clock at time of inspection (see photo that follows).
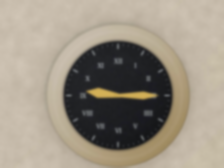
9:15
